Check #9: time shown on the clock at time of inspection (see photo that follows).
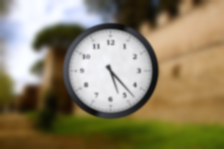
5:23
